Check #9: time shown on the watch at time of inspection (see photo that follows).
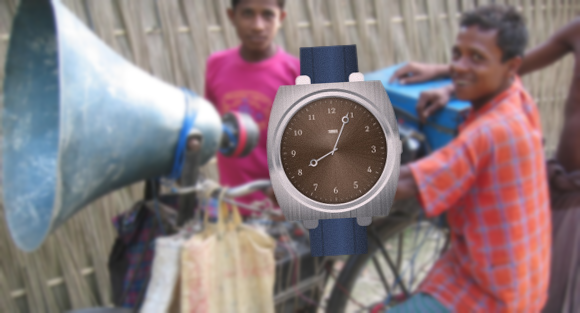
8:04
